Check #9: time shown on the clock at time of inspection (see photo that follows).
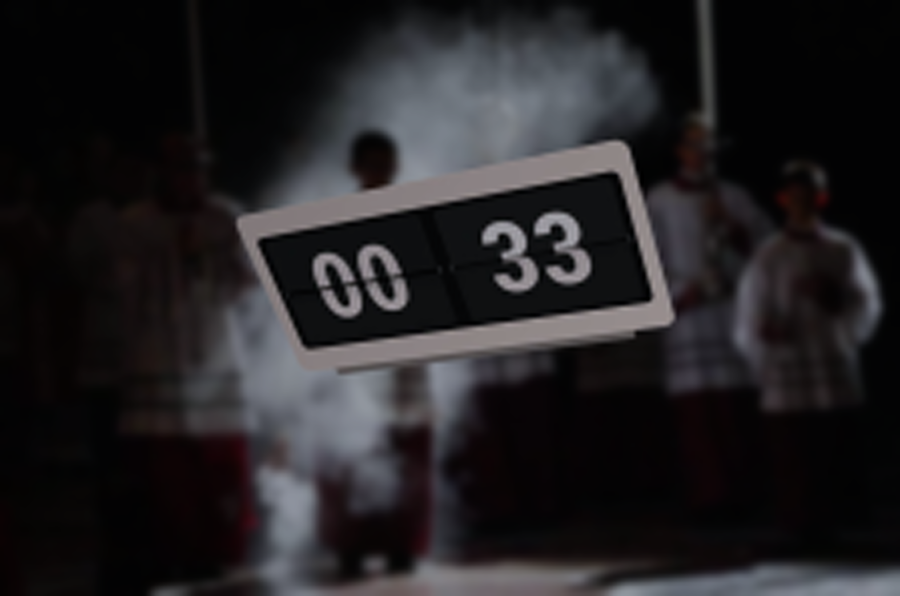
0:33
